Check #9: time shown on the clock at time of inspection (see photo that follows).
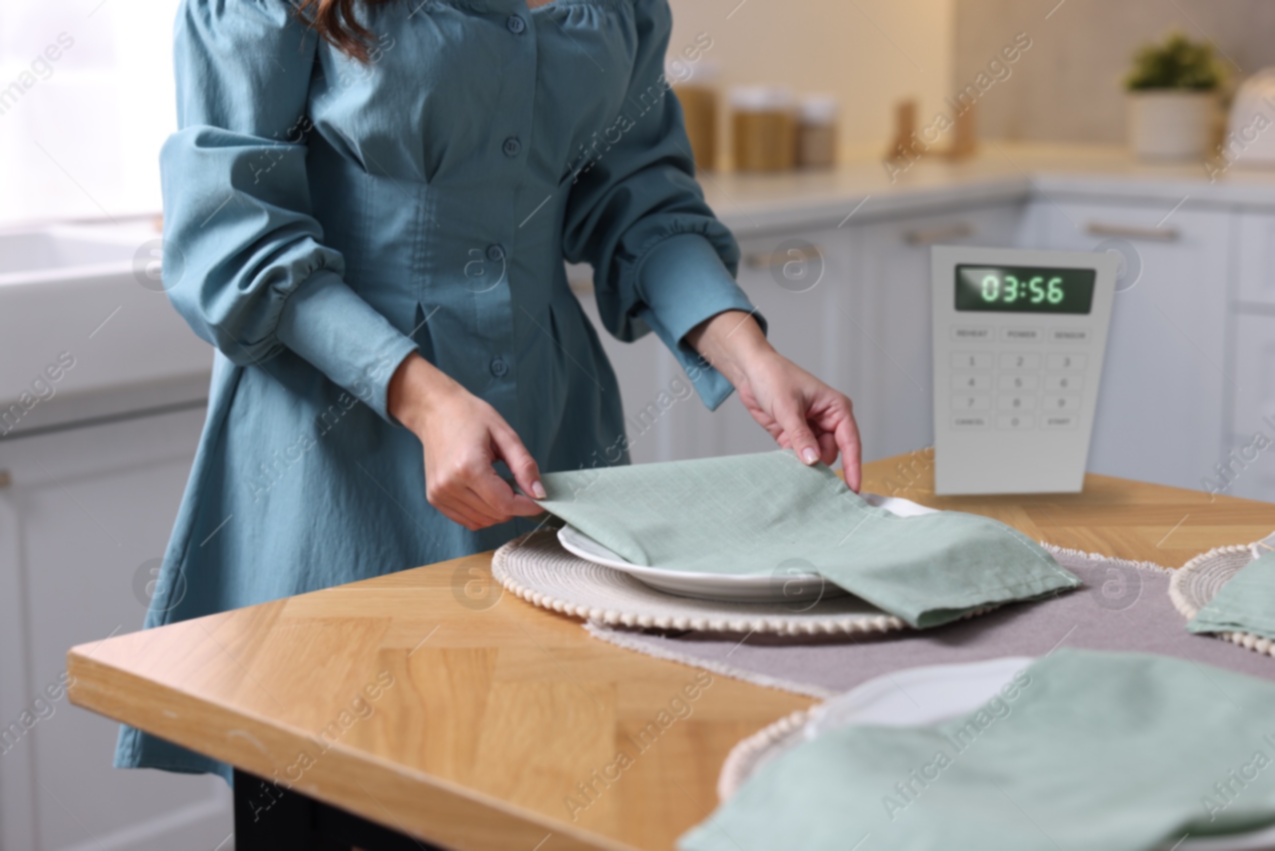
3:56
